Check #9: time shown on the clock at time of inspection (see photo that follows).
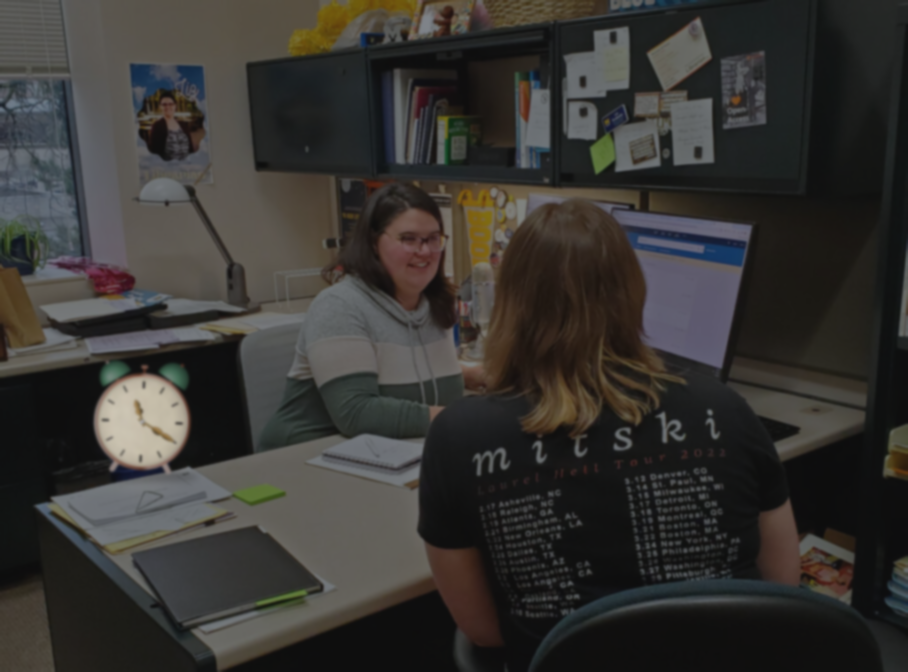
11:20
